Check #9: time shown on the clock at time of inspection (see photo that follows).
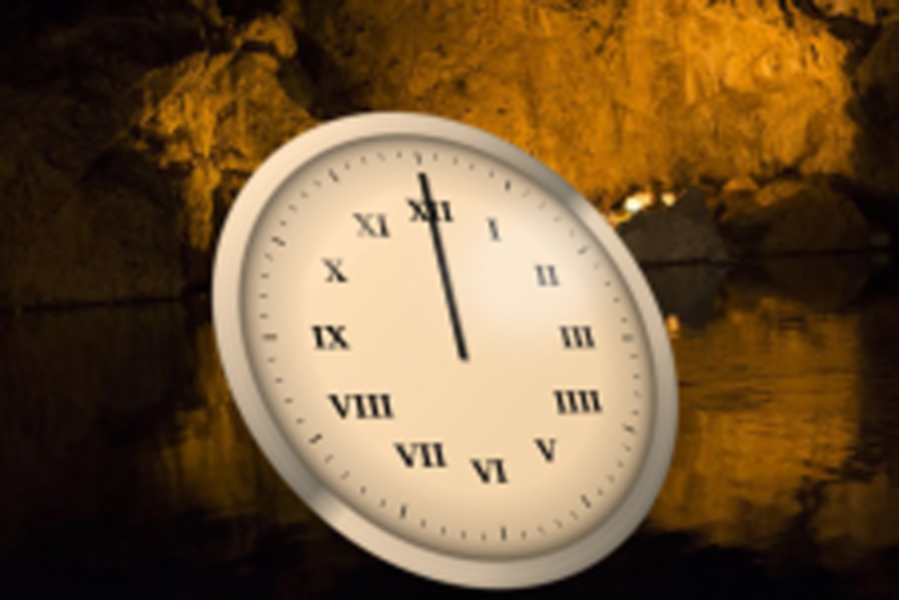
12:00
